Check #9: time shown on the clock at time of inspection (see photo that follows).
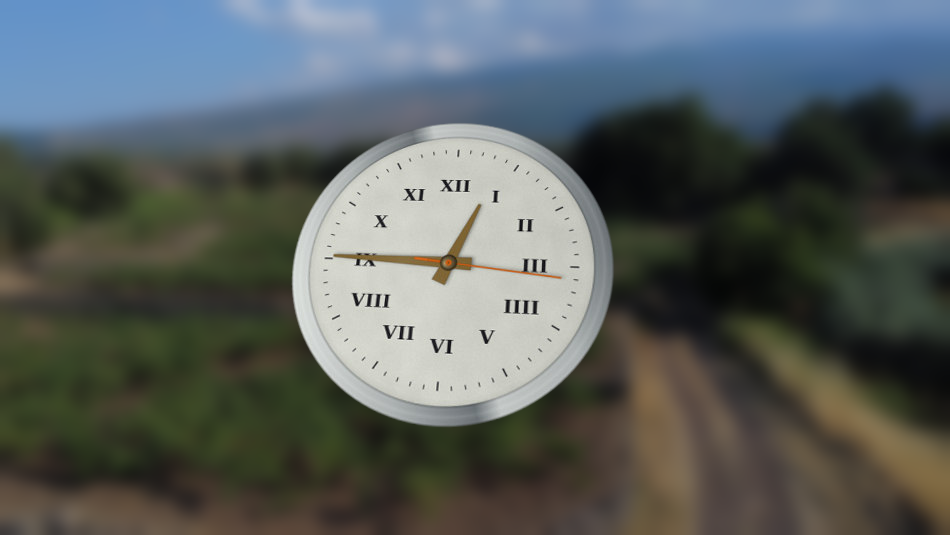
12:45:16
